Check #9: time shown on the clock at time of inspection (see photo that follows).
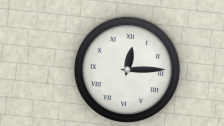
12:14
